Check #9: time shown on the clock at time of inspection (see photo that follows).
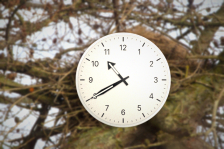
10:40
